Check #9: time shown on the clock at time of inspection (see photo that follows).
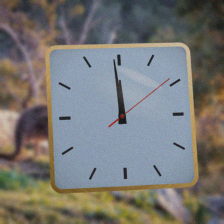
11:59:09
